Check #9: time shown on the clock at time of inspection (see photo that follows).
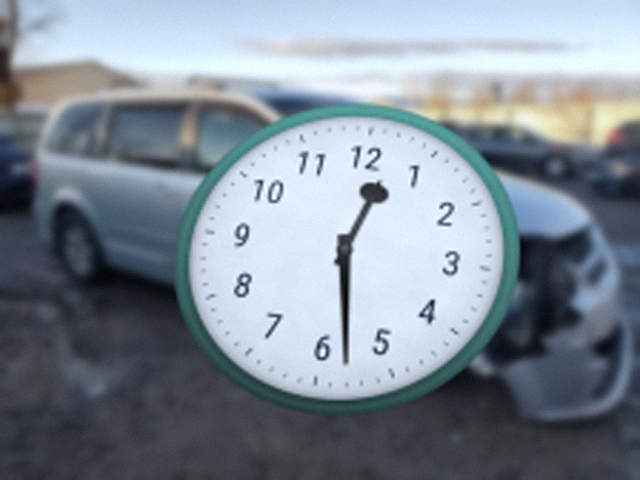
12:28
